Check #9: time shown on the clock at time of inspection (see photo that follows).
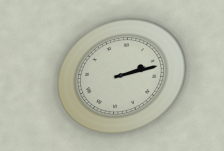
2:12
